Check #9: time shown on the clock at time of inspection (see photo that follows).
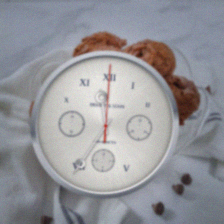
11:35
